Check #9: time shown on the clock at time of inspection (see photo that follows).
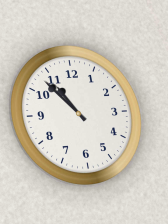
10:53
